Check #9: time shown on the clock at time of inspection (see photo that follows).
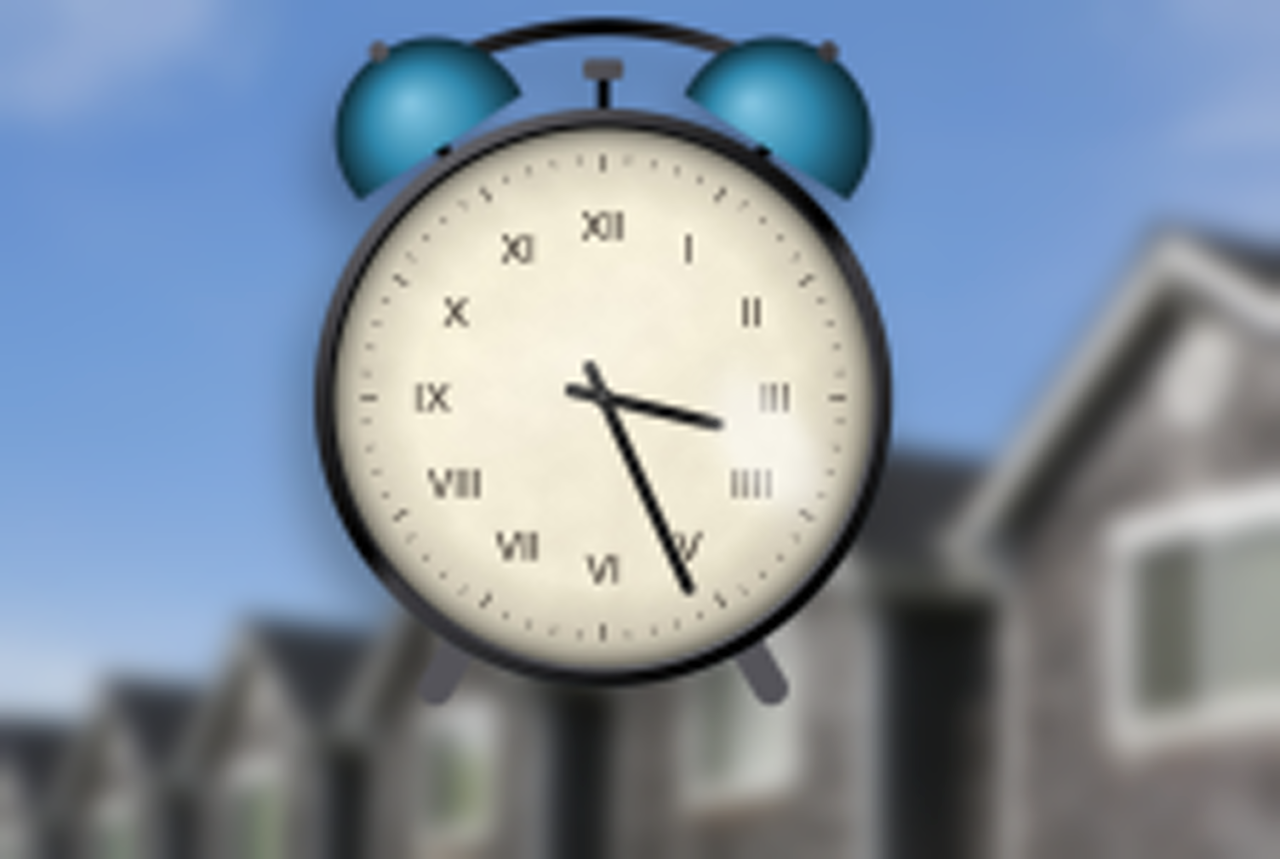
3:26
